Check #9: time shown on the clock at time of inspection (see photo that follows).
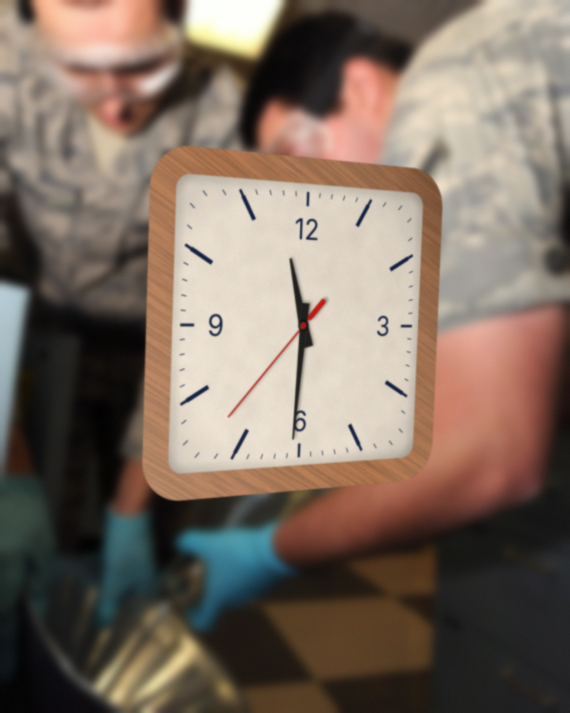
11:30:37
